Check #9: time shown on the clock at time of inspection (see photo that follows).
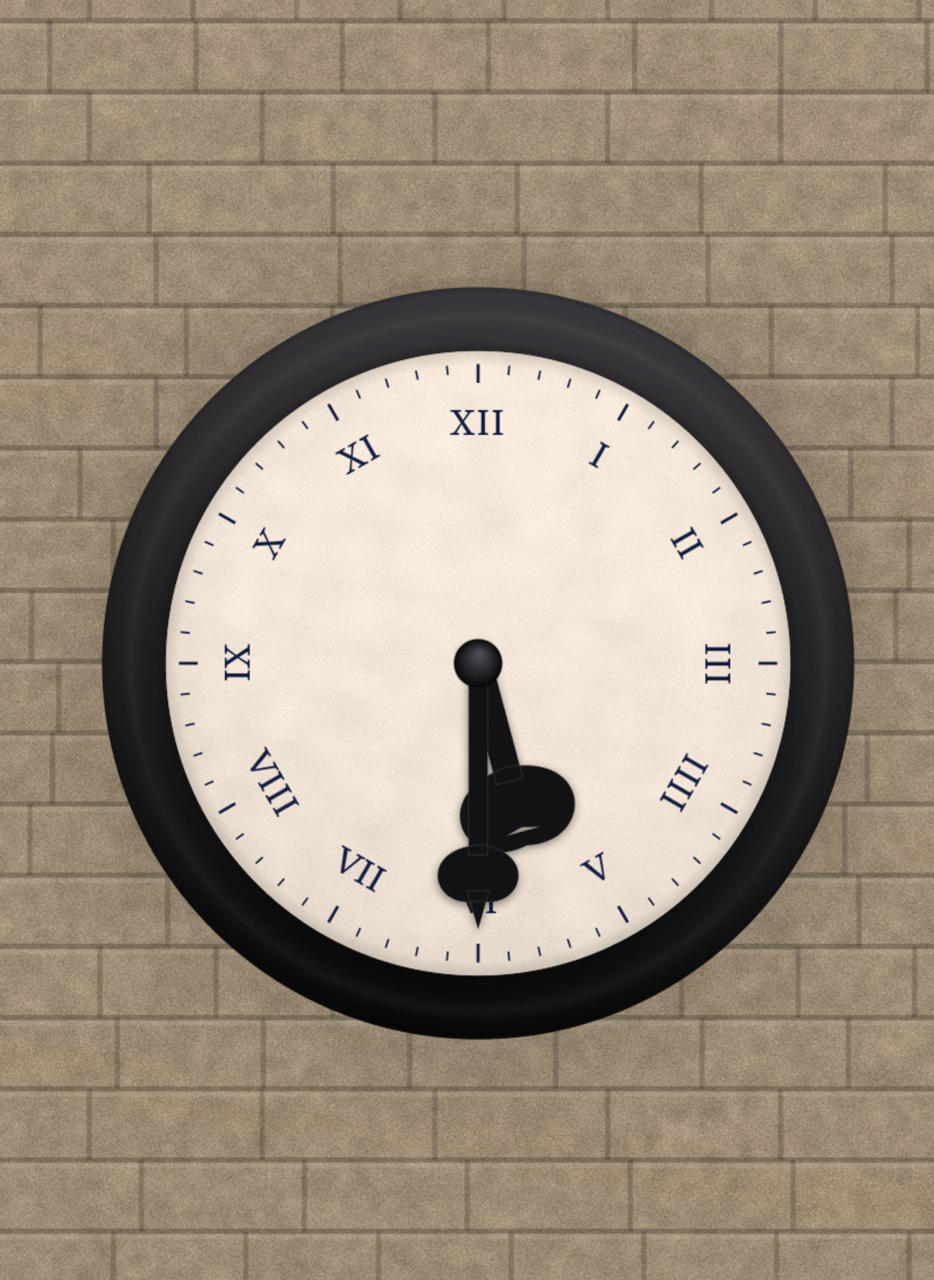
5:30
